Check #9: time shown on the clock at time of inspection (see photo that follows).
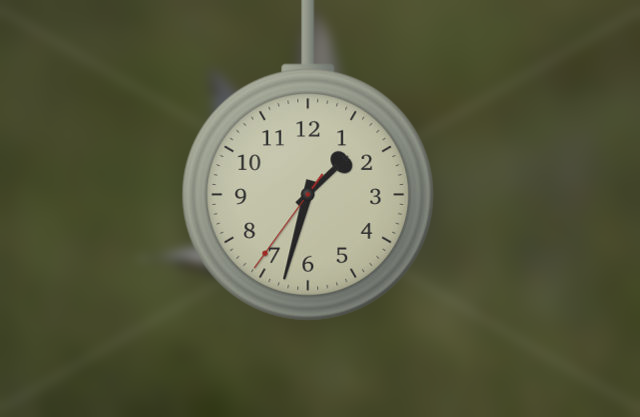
1:32:36
